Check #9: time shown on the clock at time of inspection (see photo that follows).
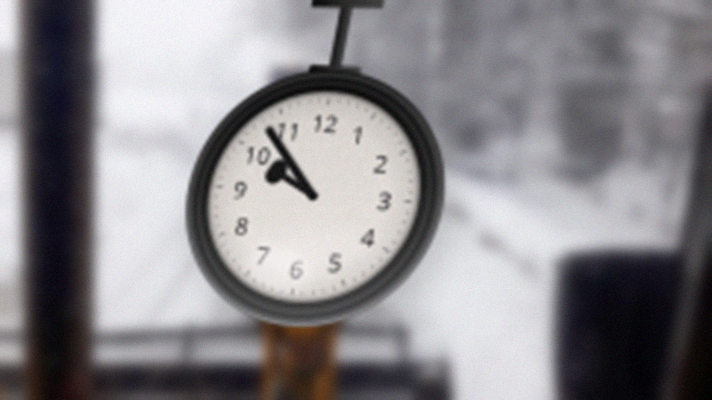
9:53
